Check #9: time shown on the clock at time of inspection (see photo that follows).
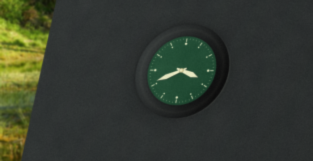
3:41
